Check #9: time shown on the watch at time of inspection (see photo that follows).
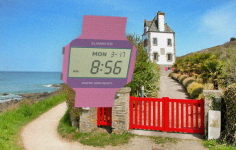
8:56
